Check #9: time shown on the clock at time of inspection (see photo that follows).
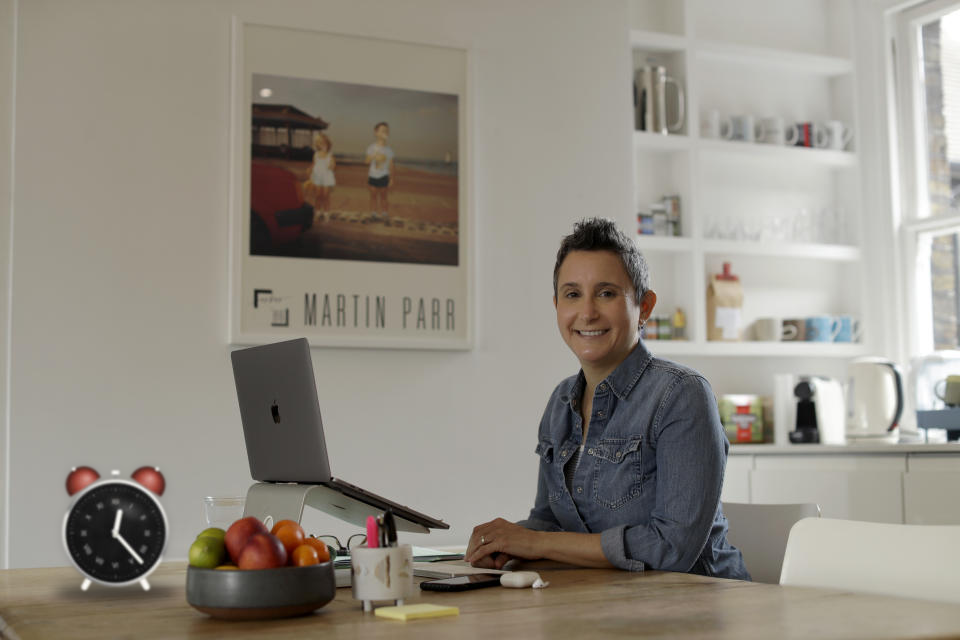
12:23
